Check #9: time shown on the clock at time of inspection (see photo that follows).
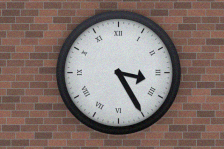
3:25
